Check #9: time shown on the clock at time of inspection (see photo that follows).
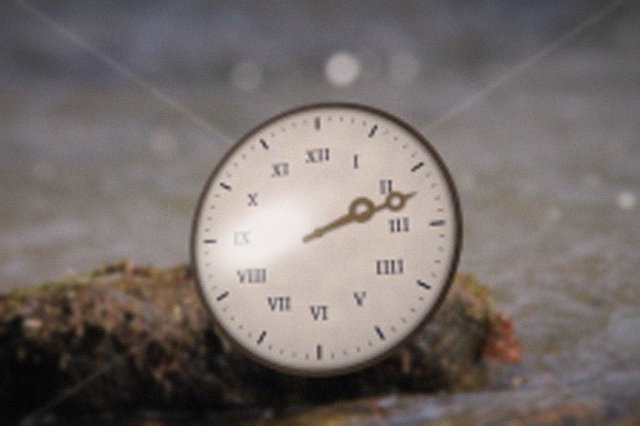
2:12
